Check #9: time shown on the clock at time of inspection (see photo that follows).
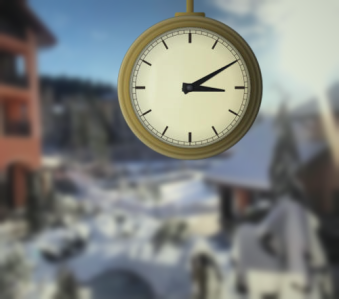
3:10
